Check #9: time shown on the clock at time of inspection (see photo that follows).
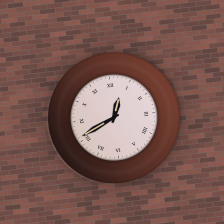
12:41
